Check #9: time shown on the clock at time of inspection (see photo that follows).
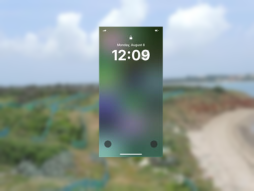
12:09
